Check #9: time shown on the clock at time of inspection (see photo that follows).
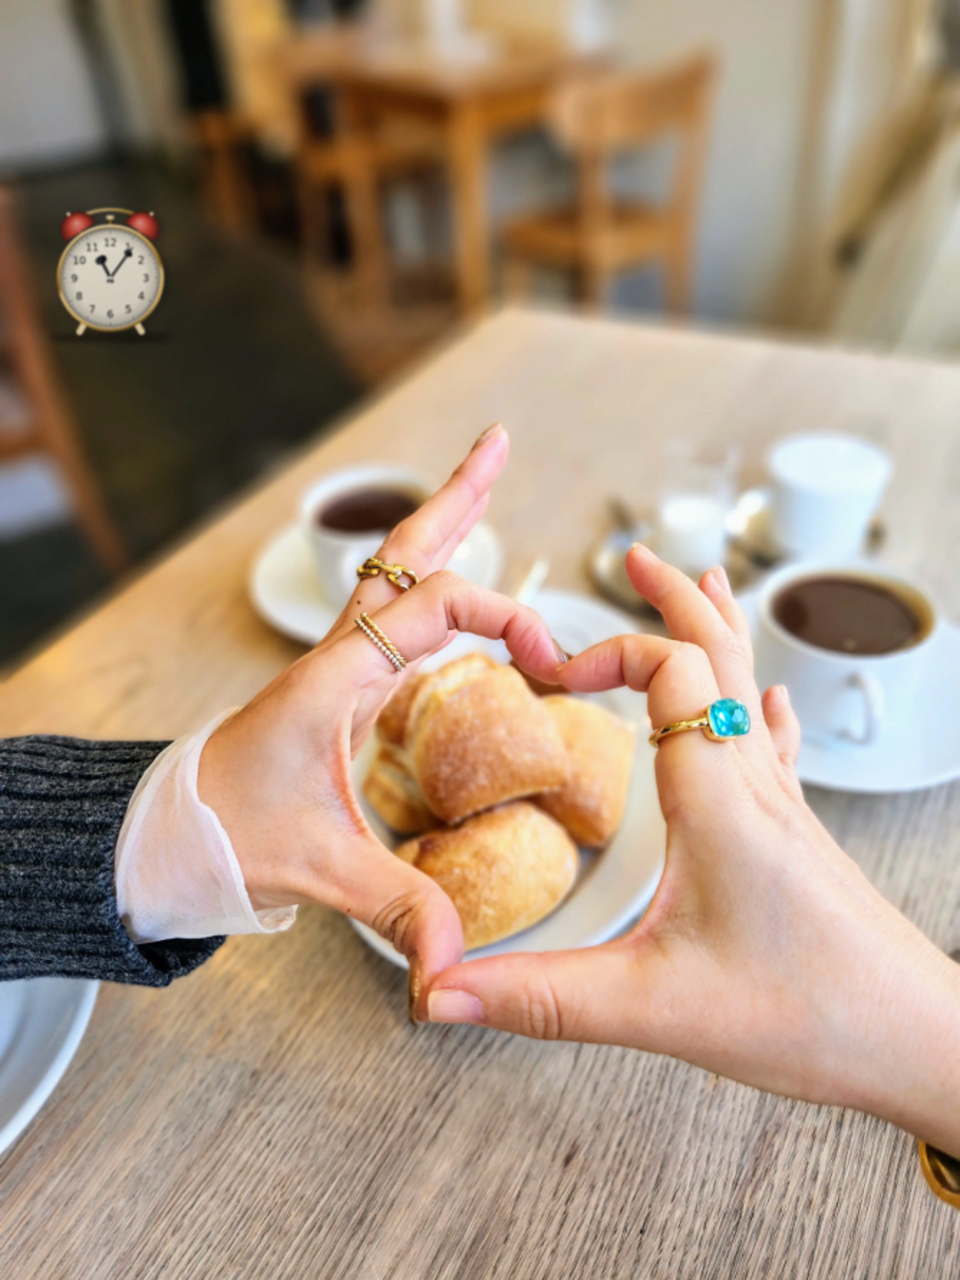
11:06
